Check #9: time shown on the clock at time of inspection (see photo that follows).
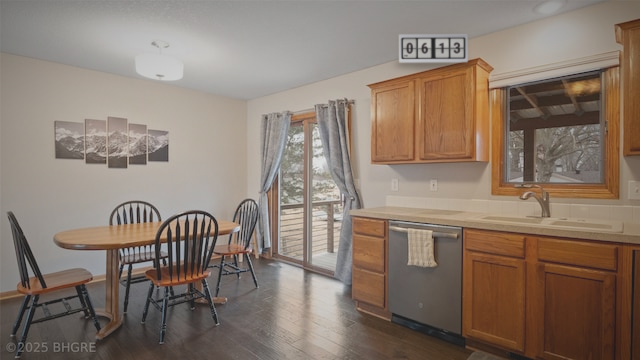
6:13
